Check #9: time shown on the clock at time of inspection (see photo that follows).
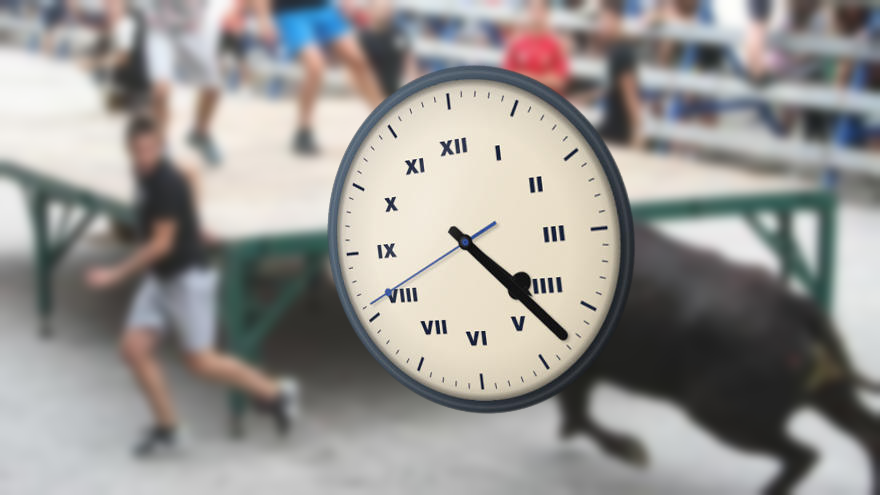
4:22:41
